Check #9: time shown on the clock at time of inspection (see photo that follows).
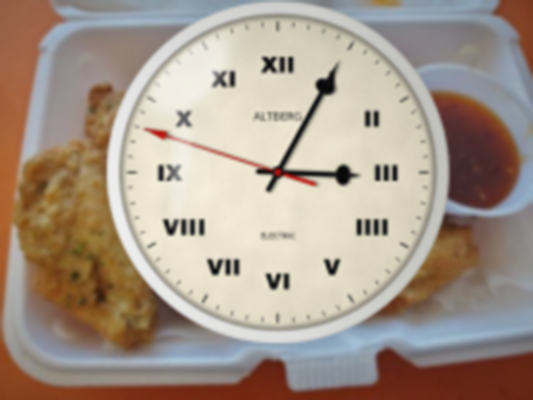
3:04:48
